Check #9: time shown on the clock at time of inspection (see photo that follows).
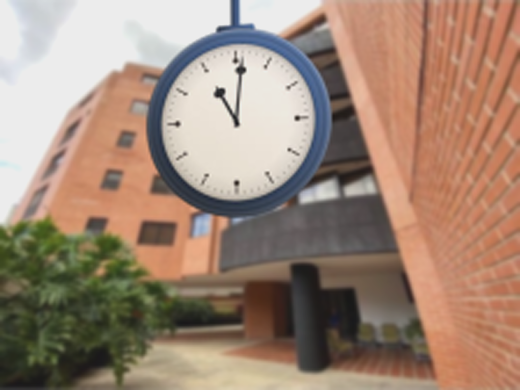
11:01
